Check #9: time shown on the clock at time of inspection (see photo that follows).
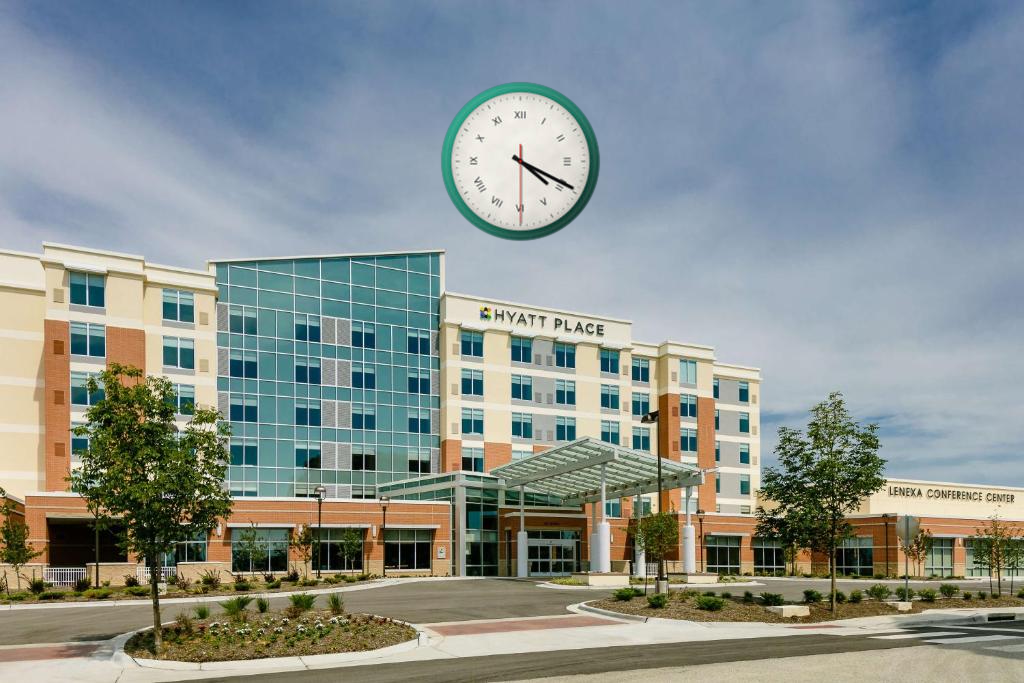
4:19:30
